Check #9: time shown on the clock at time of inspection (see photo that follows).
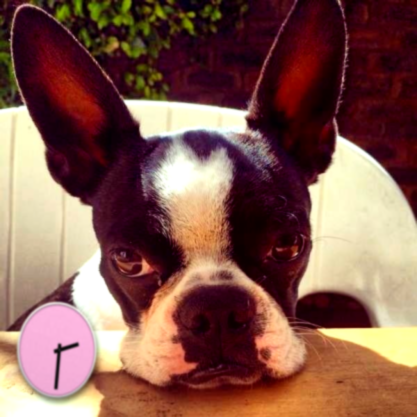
2:31
